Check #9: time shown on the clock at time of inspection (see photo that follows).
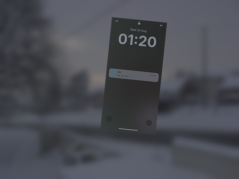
1:20
